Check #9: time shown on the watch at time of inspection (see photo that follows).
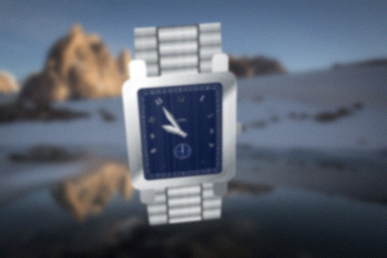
9:55
